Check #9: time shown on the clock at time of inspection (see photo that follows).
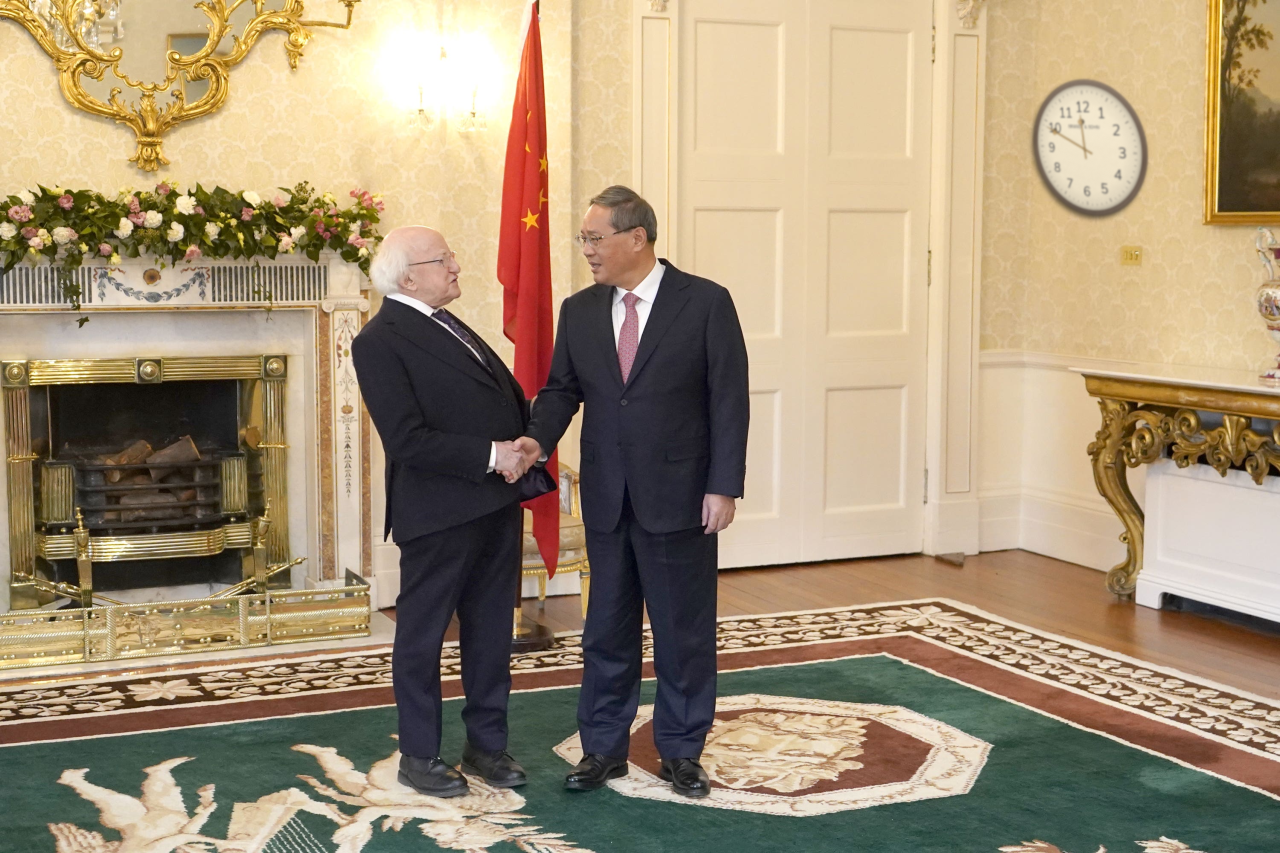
11:49
